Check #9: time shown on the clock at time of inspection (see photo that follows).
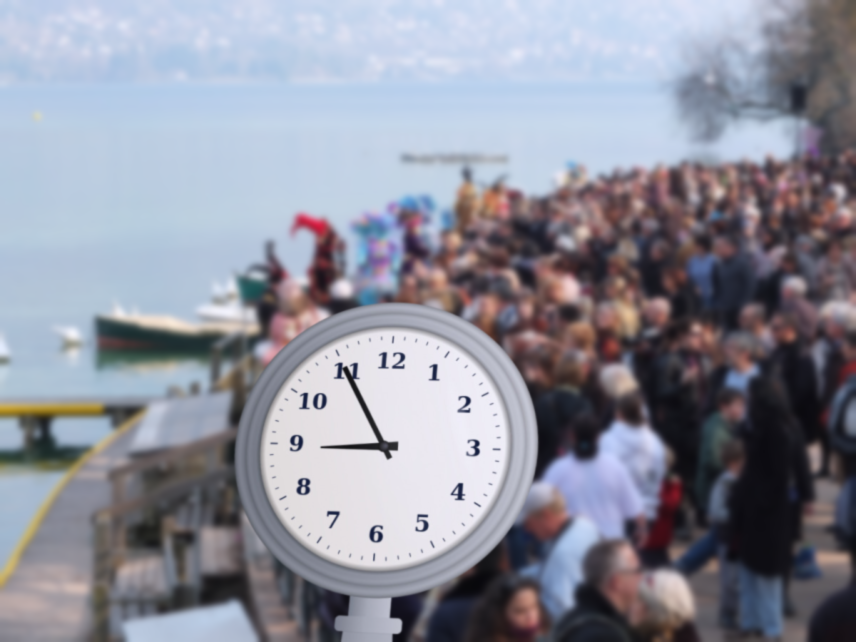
8:55
